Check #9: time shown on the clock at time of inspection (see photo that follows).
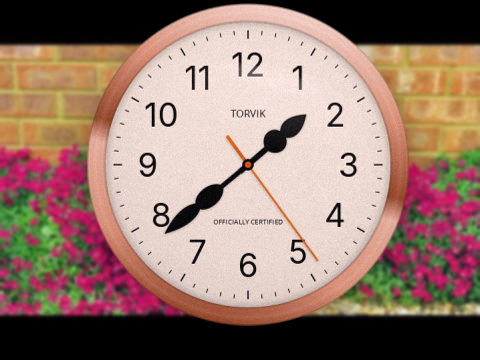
1:38:24
